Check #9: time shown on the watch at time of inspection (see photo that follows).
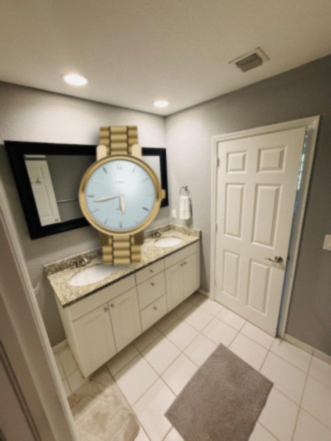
5:43
